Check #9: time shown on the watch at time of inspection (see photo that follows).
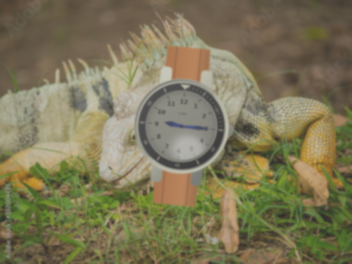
9:15
